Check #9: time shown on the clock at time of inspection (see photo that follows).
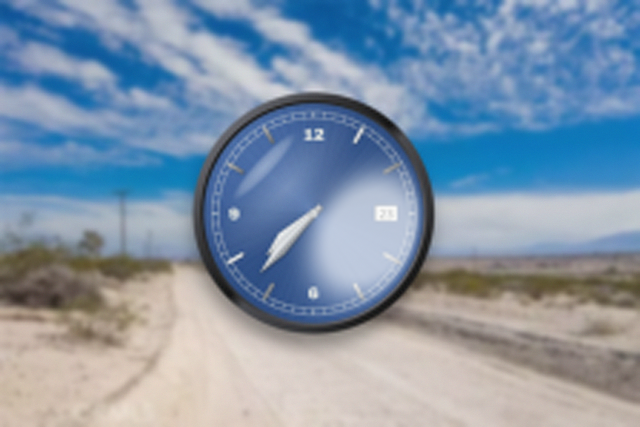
7:37
